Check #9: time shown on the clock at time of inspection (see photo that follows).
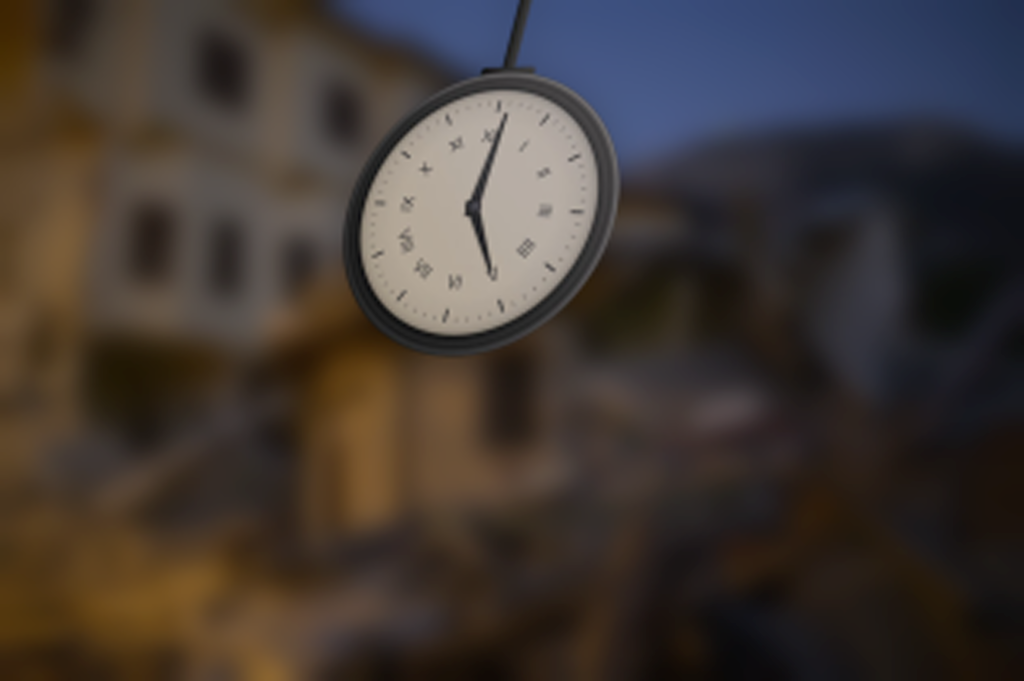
5:01
